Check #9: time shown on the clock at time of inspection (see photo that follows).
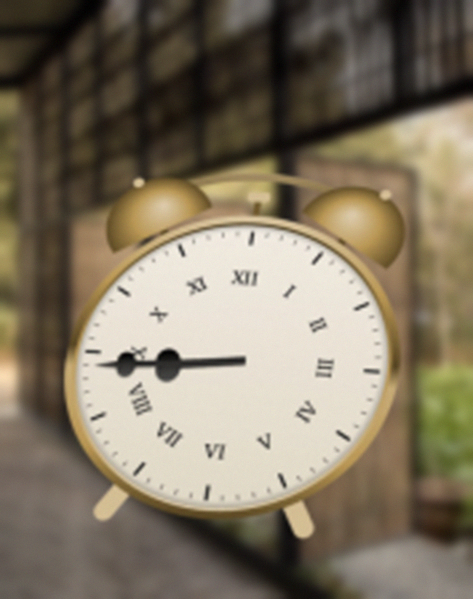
8:44
